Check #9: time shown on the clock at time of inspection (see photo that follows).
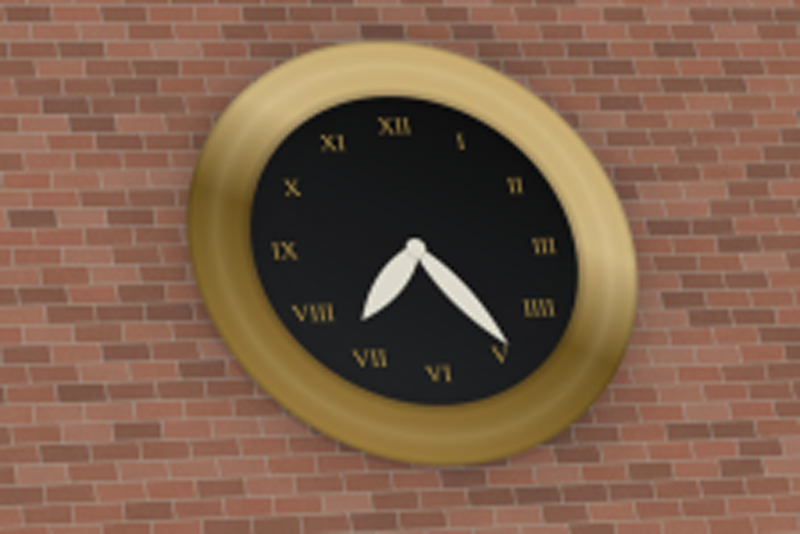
7:24
